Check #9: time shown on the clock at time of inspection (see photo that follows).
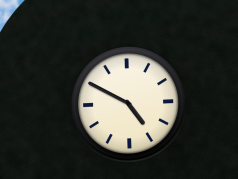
4:50
